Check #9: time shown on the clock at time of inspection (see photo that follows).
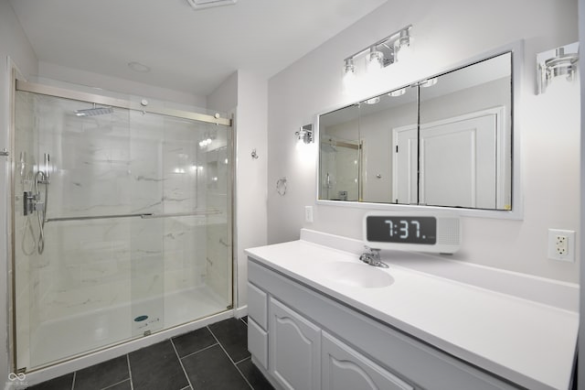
7:37
